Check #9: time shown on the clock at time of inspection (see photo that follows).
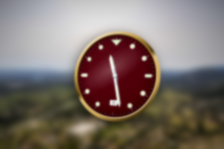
11:28
